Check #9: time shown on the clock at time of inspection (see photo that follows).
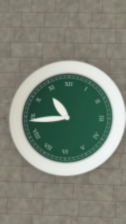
10:44
